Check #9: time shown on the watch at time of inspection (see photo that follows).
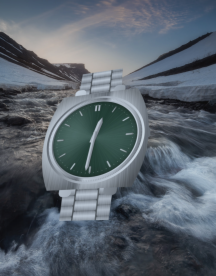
12:31
